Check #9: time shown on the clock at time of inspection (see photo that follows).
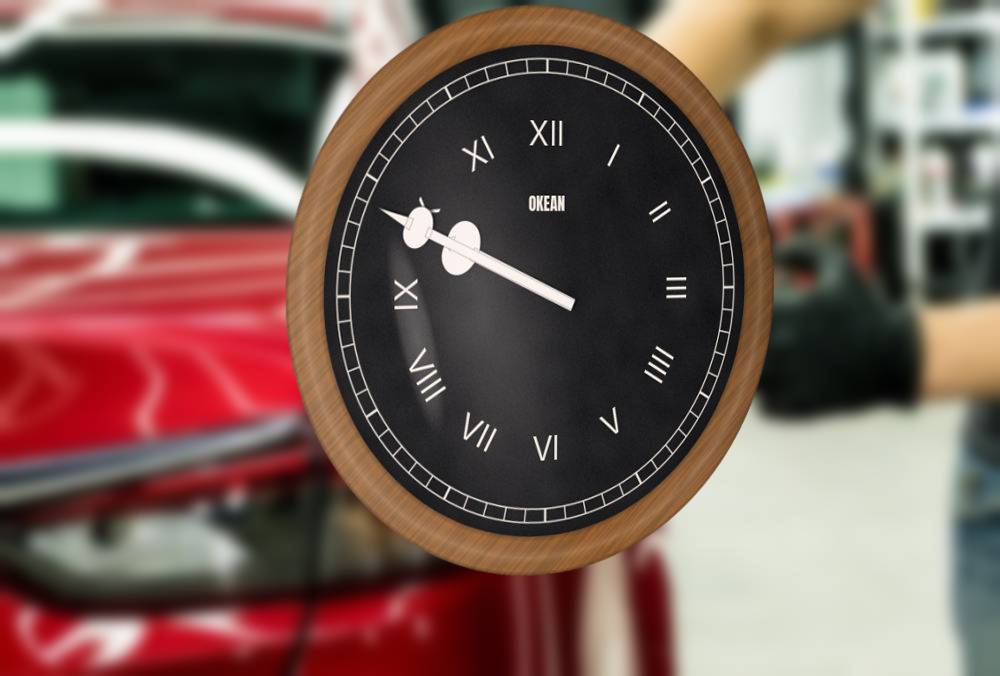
9:49
